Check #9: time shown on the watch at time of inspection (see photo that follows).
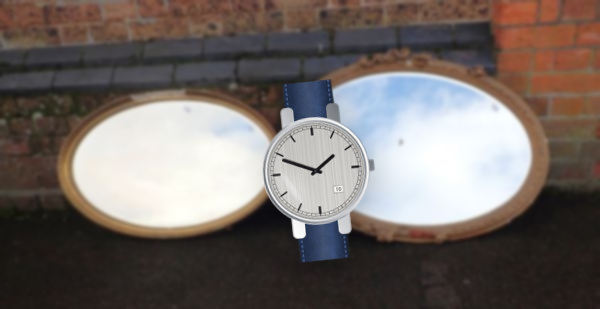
1:49
